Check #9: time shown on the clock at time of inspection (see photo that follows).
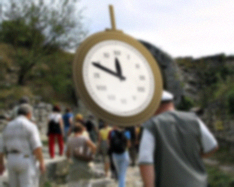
11:49
